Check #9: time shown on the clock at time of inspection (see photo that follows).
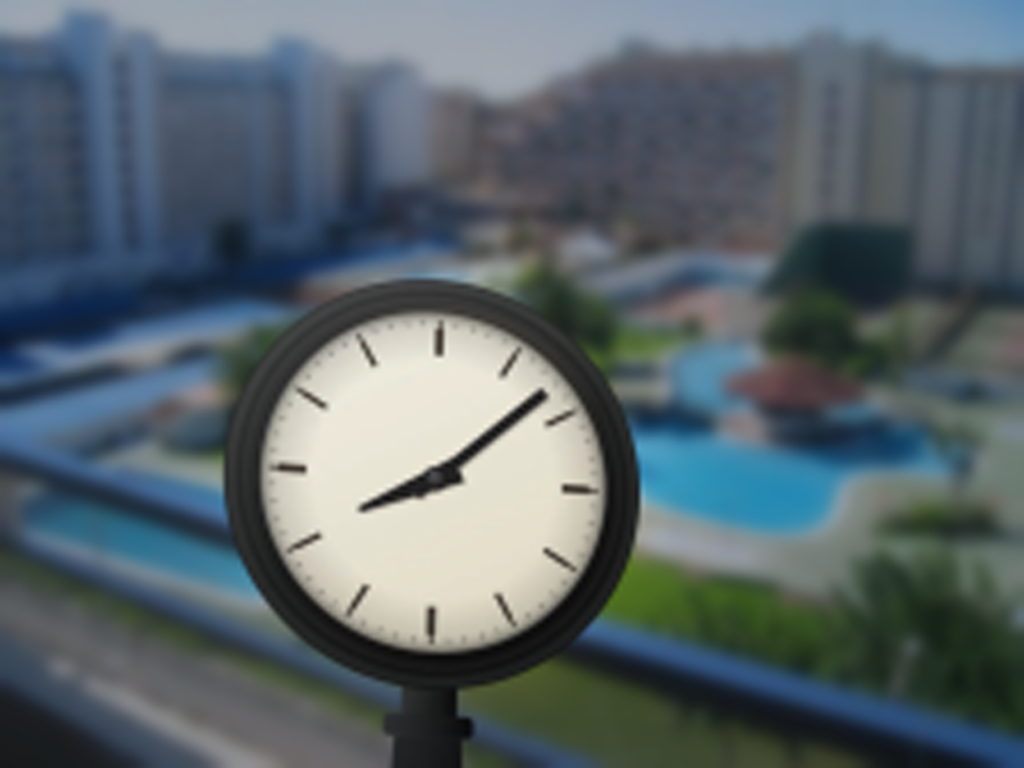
8:08
